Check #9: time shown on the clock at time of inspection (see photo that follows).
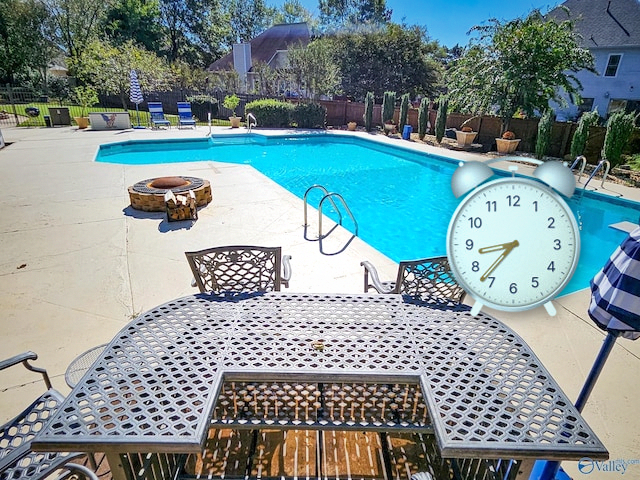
8:37
